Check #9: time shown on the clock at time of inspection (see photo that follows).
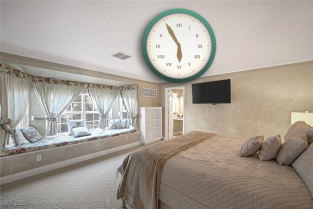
5:55
